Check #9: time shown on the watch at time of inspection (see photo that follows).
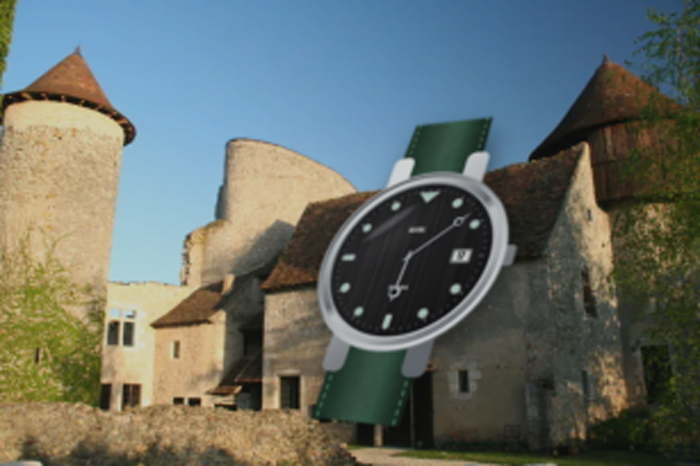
6:08
